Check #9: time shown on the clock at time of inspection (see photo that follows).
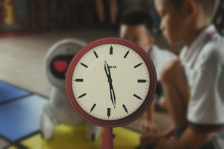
11:28
